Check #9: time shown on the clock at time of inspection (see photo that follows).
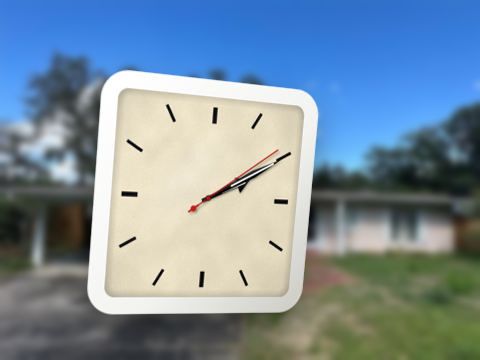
2:10:09
